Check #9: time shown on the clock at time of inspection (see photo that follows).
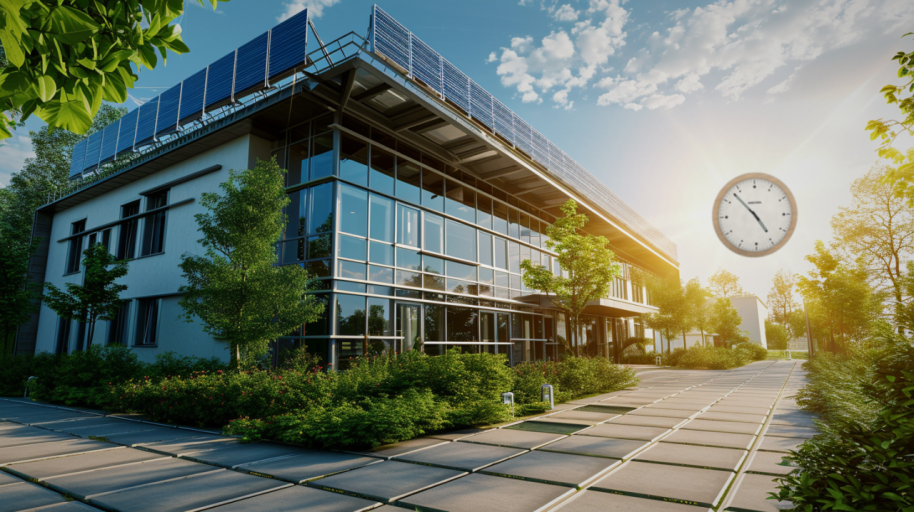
4:53
